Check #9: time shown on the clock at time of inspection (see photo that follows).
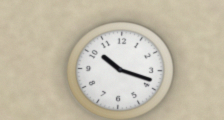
10:18
